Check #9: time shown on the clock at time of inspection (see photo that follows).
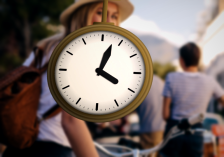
4:03
